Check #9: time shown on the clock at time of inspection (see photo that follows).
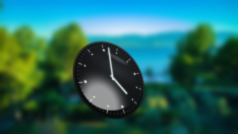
5:02
